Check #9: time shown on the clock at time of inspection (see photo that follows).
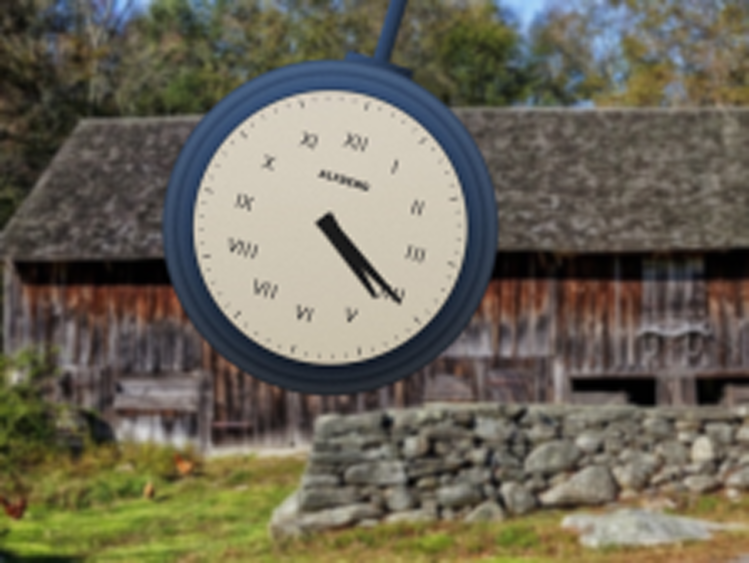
4:20
